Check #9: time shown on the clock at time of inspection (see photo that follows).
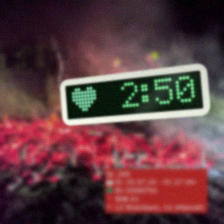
2:50
